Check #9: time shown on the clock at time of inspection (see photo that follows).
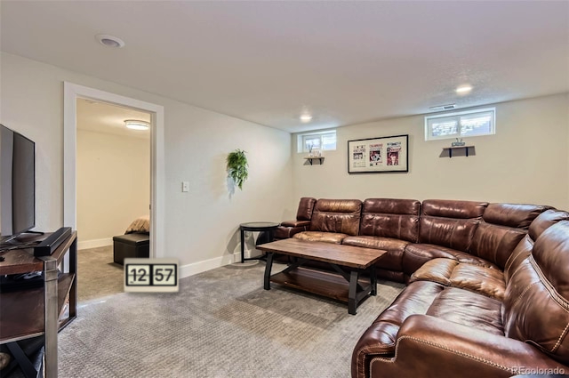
12:57
